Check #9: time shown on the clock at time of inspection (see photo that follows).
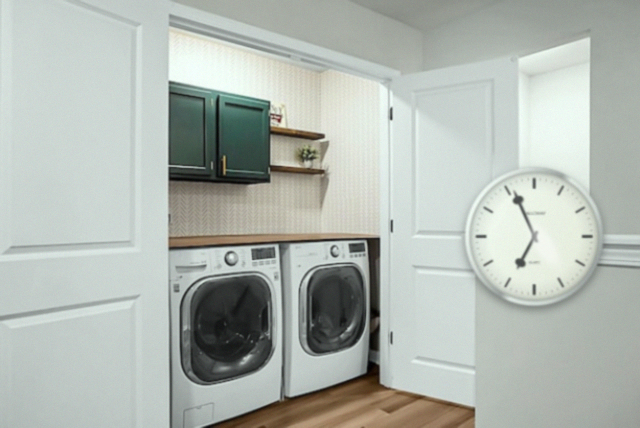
6:56
